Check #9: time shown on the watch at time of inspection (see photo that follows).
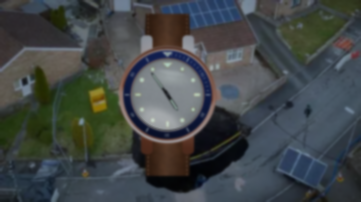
4:54
